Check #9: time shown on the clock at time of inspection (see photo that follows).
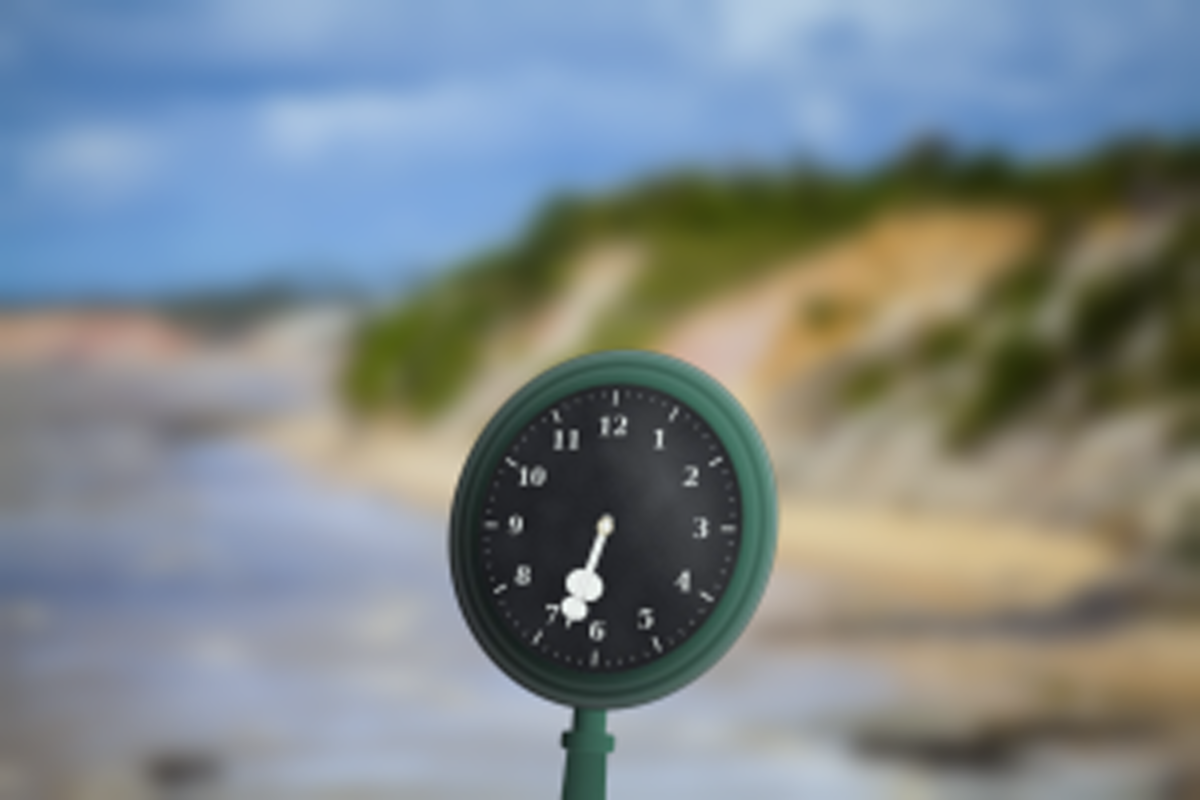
6:33
